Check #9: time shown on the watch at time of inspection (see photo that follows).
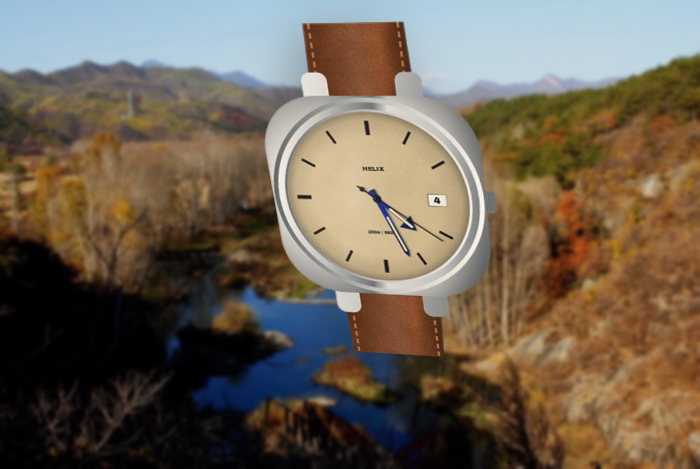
4:26:21
